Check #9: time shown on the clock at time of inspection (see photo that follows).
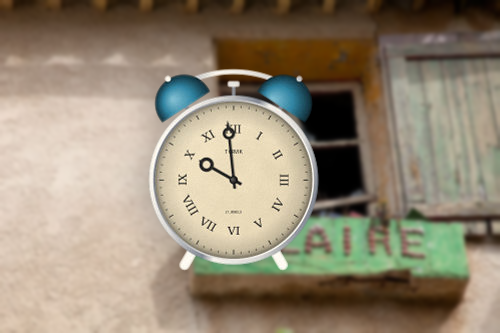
9:59
